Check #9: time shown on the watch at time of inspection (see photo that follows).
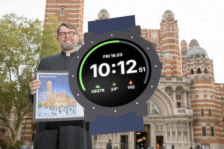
10:12
